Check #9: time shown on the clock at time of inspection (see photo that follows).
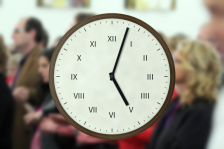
5:03
